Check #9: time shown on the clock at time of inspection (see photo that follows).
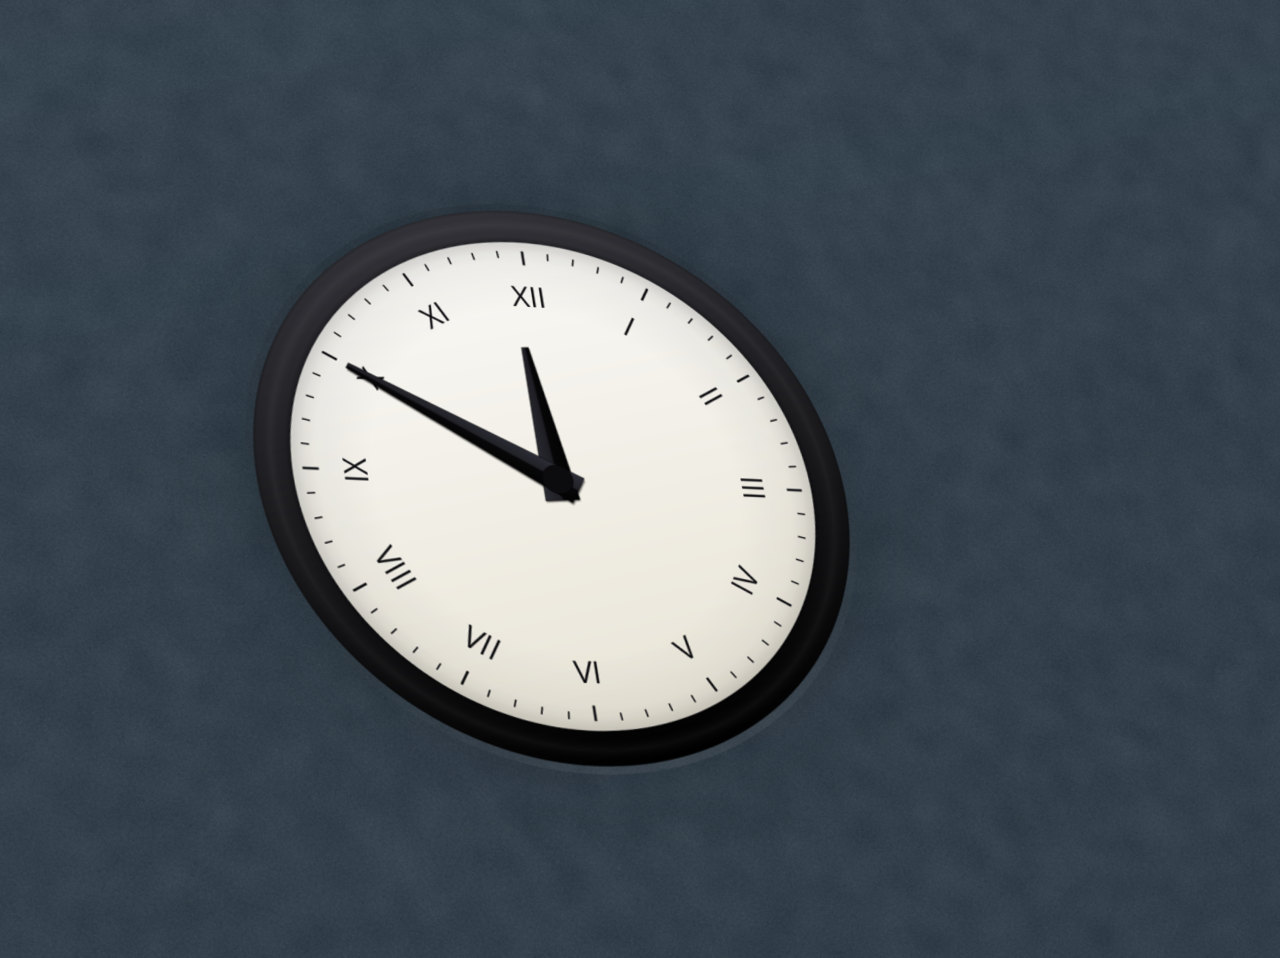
11:50
